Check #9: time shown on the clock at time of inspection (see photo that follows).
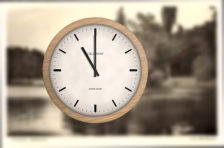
11:00
